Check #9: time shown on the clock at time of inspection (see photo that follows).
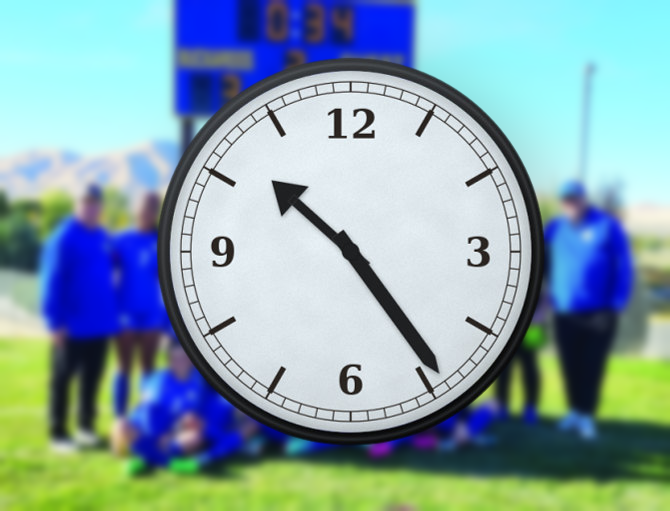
10:24
